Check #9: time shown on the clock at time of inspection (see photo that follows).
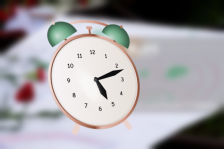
5:12
